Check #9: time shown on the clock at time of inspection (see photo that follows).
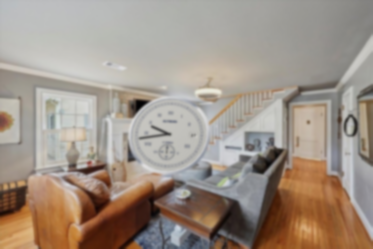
9:43
